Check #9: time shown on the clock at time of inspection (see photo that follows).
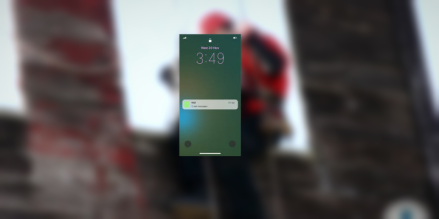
3:49
